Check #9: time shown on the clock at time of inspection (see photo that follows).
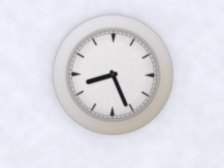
8:26
